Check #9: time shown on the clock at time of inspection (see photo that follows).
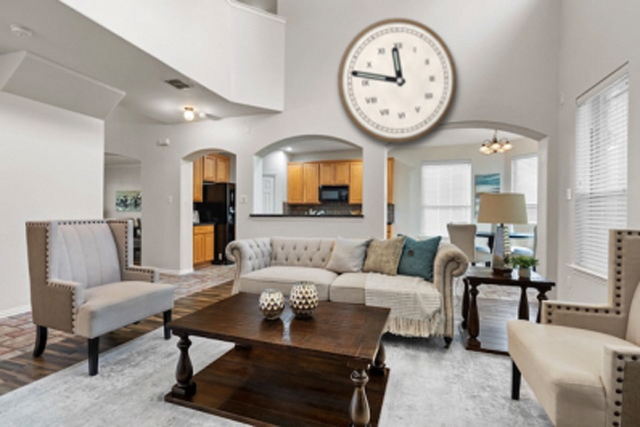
11:47
